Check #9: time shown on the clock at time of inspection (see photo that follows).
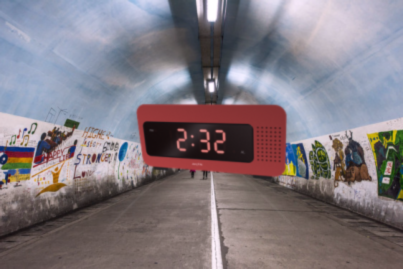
2:32
